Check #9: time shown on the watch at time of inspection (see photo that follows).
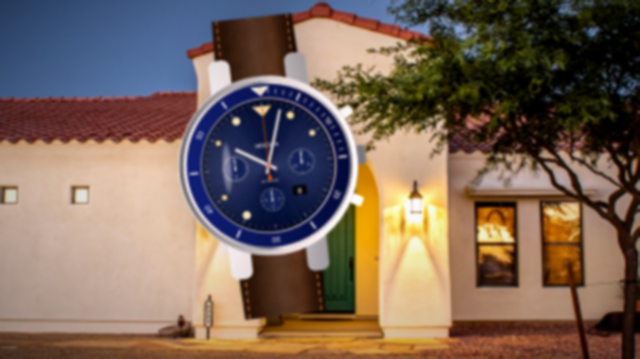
10:03
